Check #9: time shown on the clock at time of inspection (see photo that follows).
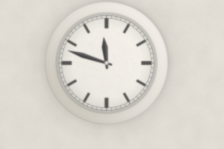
11:48
